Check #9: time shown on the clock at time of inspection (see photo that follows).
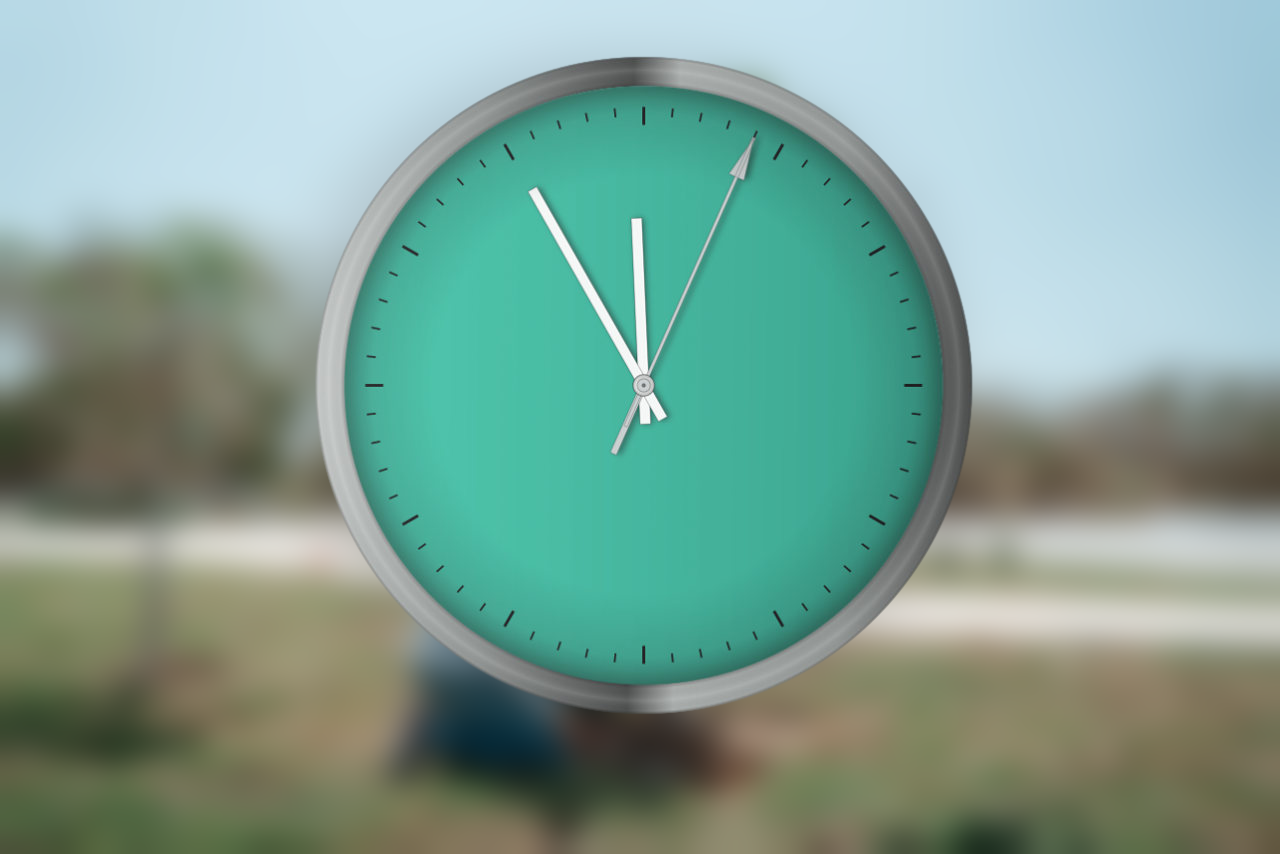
11:55:04
